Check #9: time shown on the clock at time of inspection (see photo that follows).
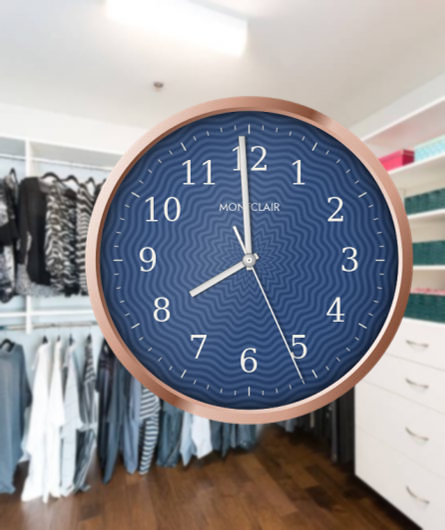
7:59:26
